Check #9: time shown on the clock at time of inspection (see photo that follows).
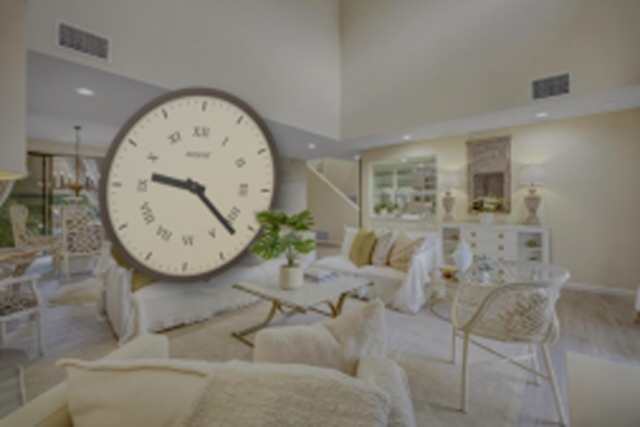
9:22
